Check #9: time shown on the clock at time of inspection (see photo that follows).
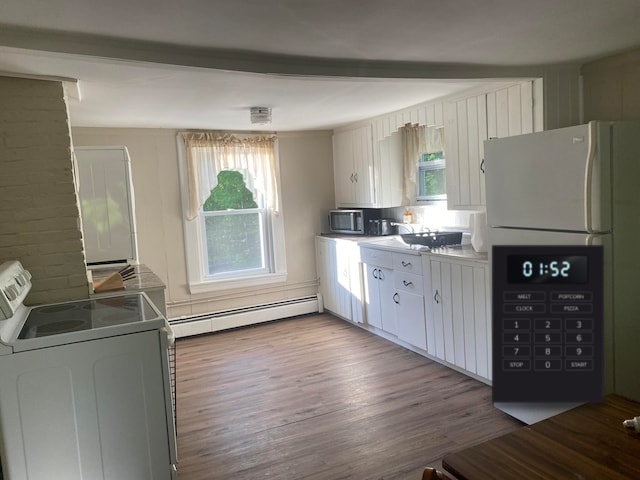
1:52
